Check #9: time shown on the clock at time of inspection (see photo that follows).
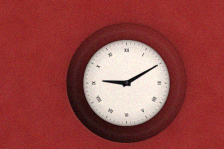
9:10
